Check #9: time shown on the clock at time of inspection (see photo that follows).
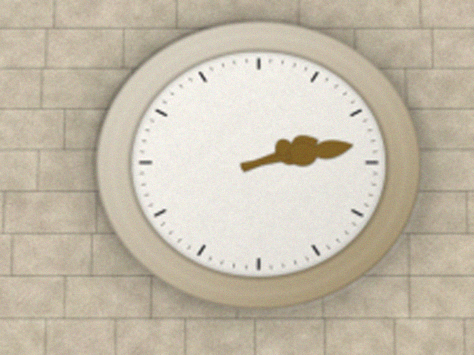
2:13
